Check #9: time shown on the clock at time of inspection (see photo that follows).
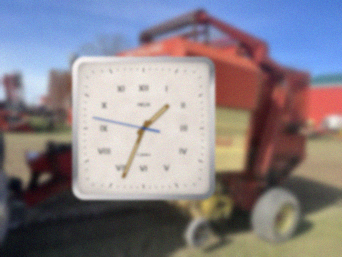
1:33:47
